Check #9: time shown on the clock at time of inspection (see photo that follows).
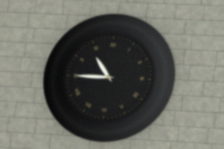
10:45
